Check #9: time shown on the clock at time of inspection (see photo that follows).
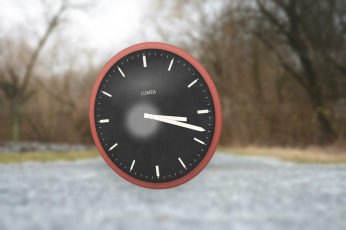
3:18
